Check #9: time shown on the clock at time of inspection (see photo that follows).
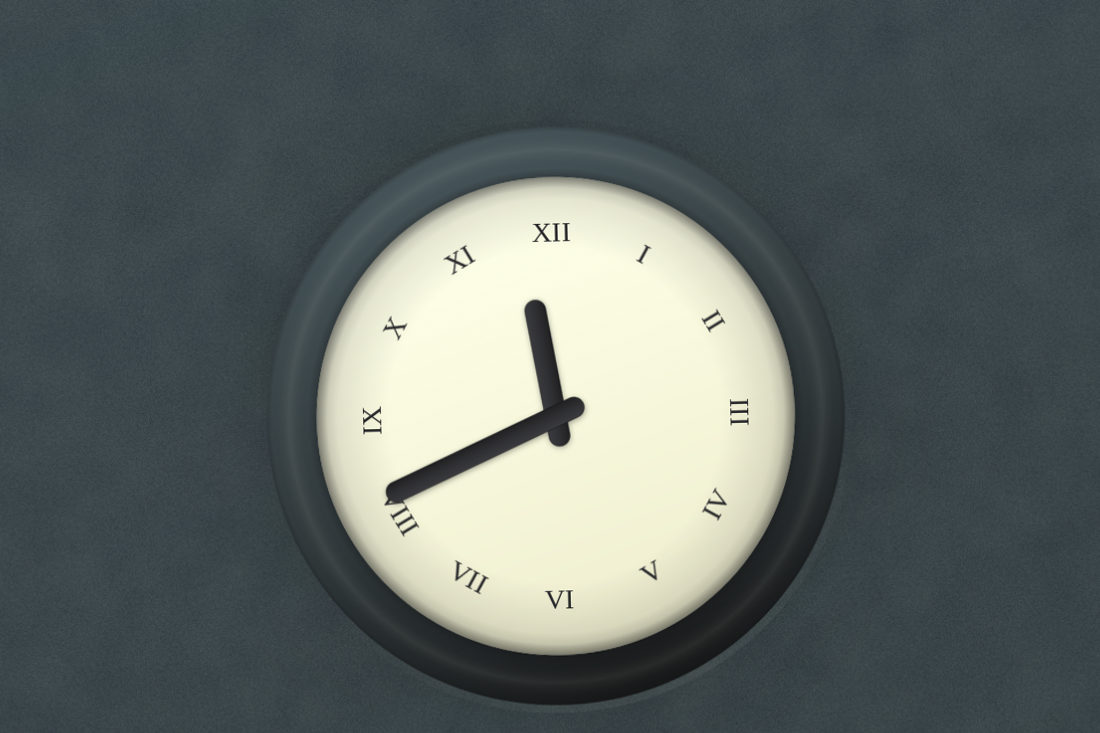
11:41
